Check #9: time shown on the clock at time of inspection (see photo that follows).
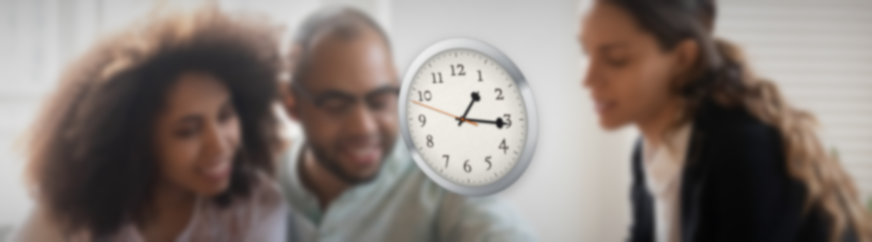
1:15:48
